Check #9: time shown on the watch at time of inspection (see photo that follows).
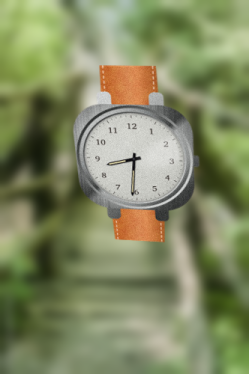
8:31
